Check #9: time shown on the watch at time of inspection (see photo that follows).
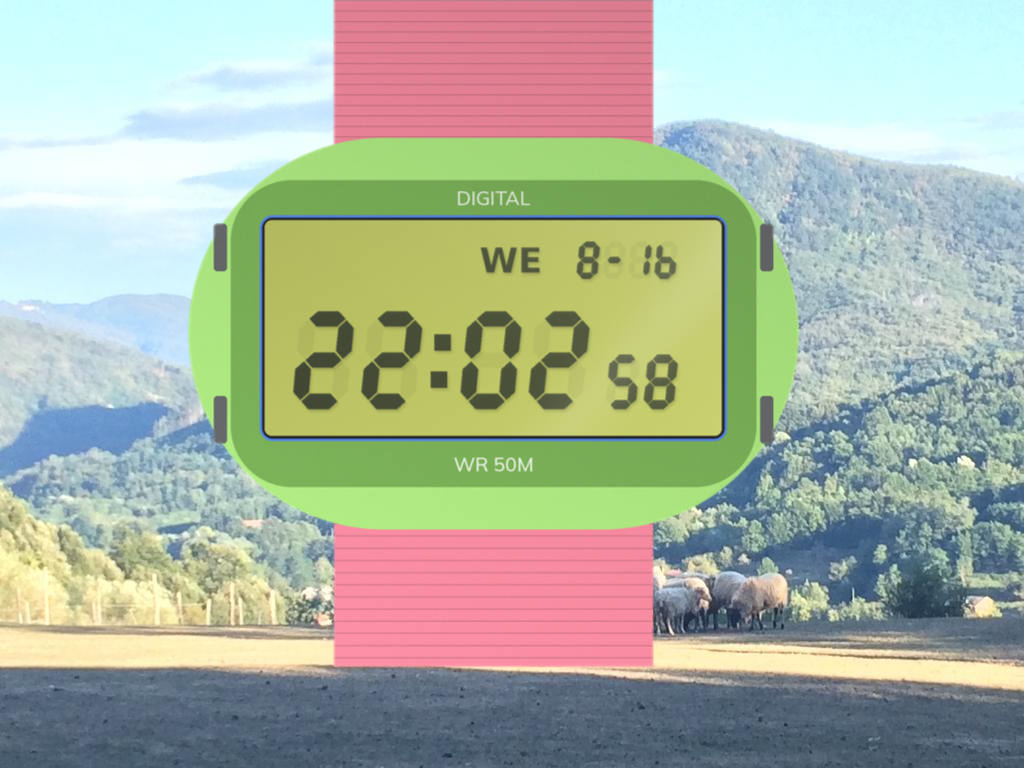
22:02:58
